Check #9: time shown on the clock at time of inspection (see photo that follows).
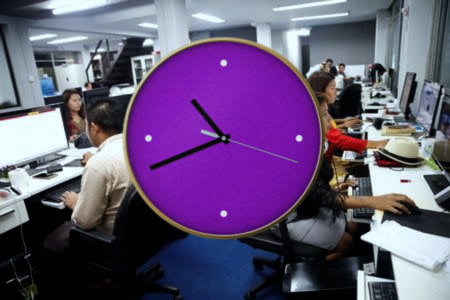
10:41:18
